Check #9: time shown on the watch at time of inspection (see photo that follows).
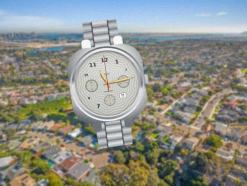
11:14
